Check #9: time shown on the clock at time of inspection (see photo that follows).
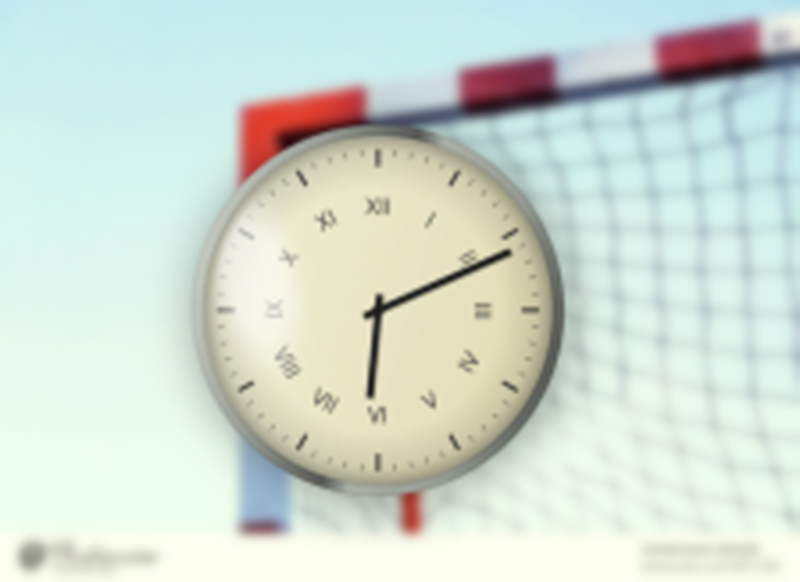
6:11
